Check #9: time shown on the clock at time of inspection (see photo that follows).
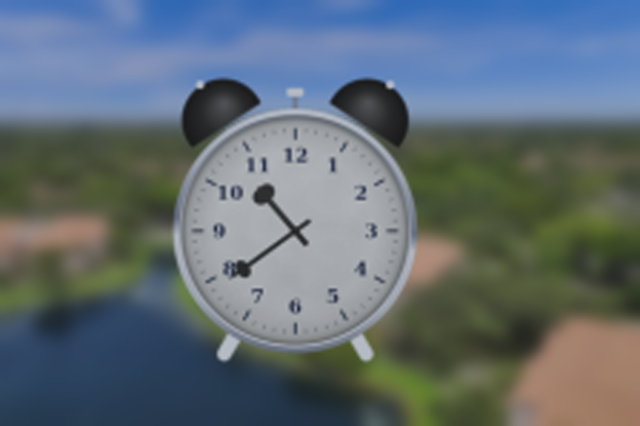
10:39
